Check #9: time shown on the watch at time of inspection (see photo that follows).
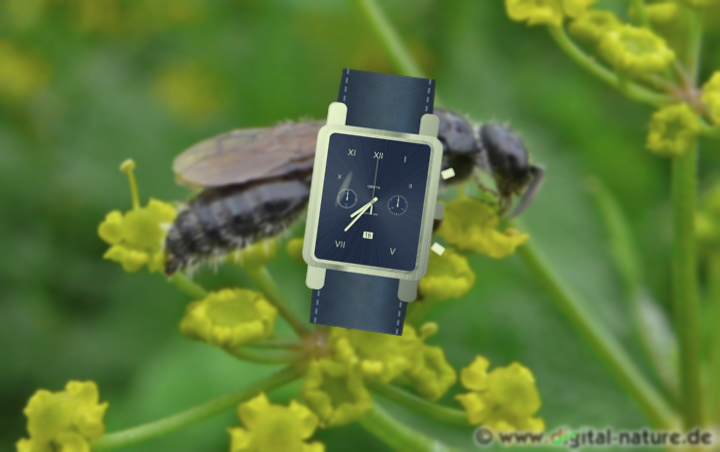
7:36
